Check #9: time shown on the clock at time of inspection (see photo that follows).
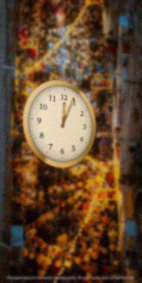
12:04
